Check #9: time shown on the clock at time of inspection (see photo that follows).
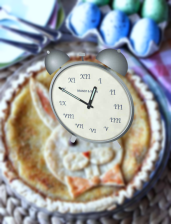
12:50
